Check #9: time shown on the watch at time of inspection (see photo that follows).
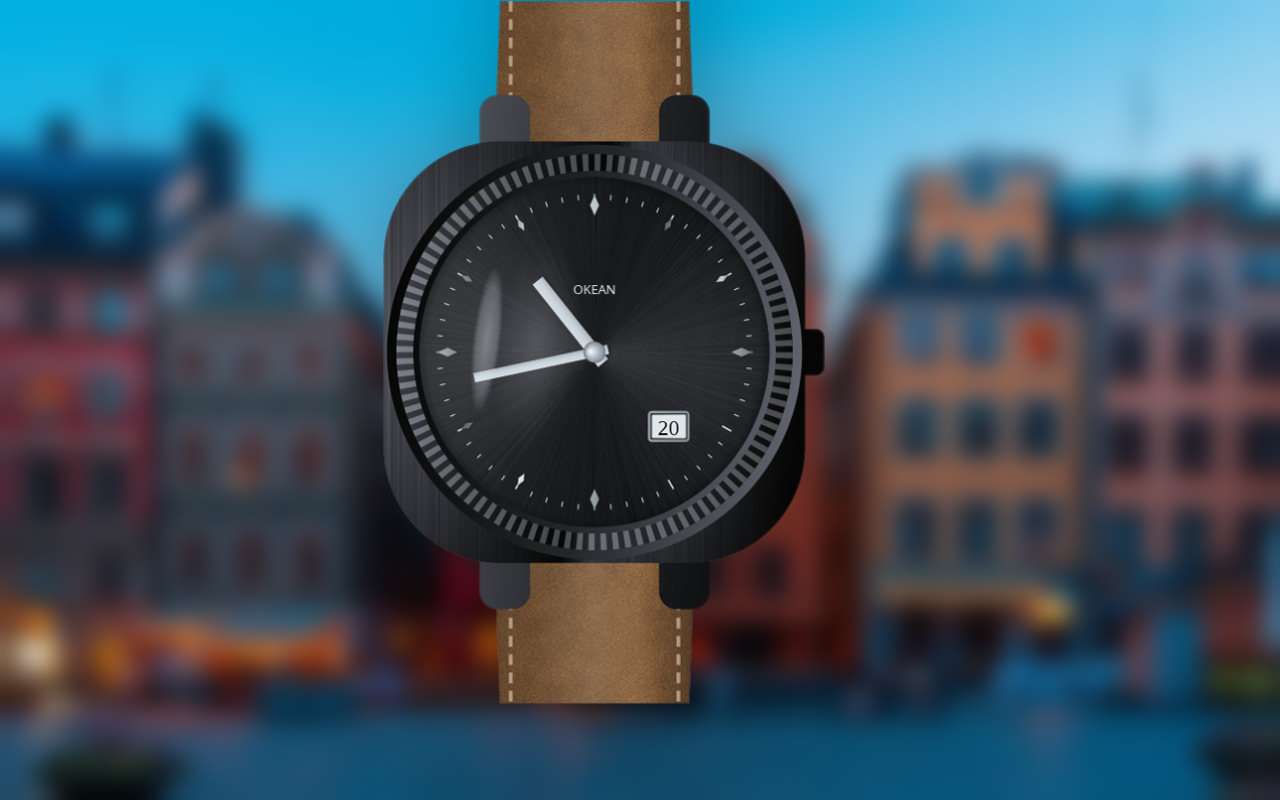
10:43
